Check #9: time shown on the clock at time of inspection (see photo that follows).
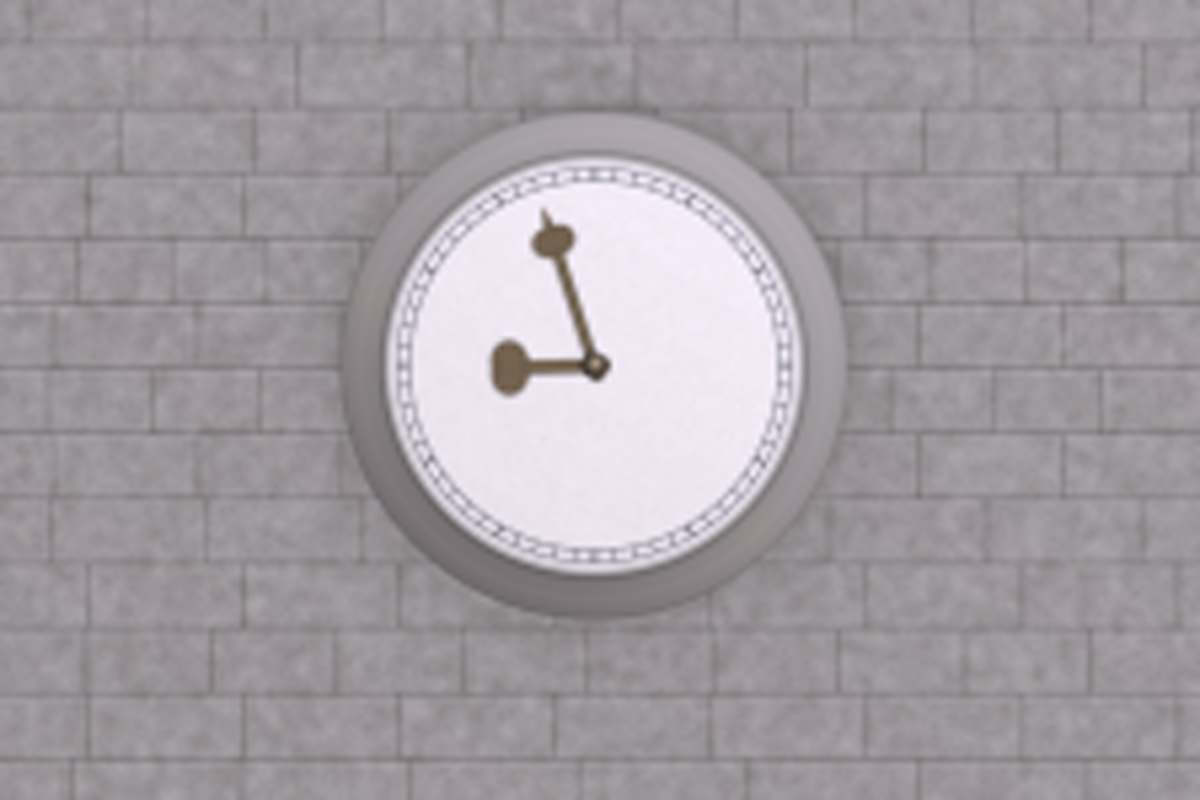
8:57
